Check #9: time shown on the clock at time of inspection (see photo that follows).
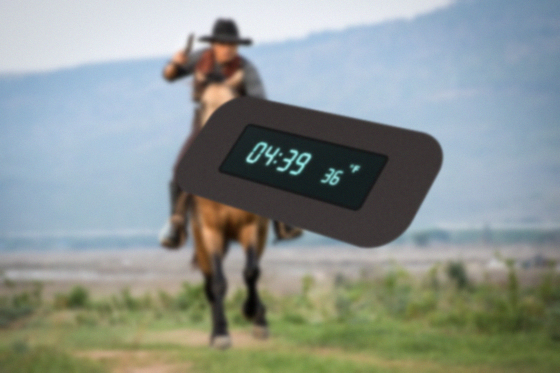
4:39
